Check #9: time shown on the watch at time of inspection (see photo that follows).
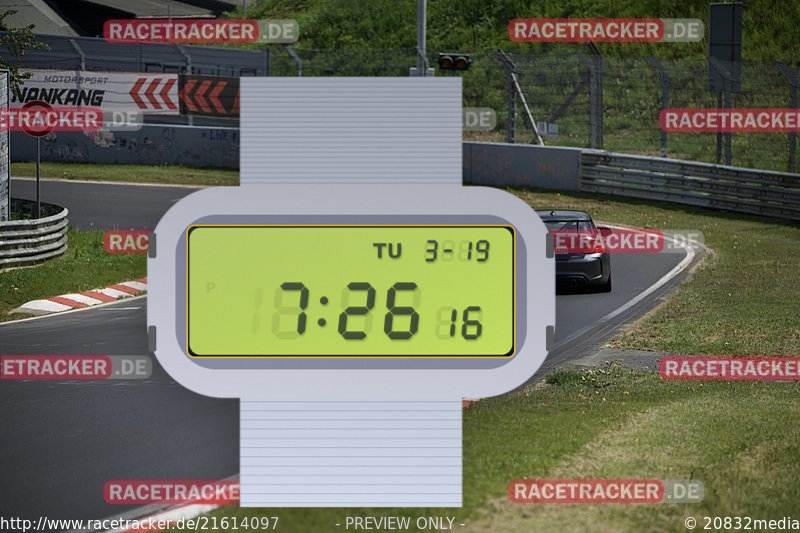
7:26:16
